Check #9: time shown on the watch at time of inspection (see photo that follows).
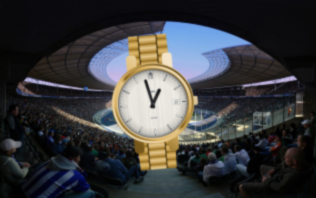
12:58
